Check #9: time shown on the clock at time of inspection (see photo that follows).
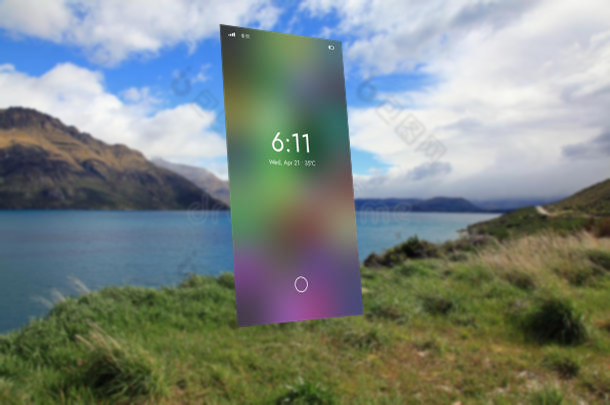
6:11
